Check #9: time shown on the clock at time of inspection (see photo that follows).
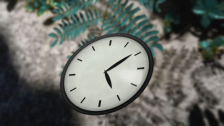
5:09
